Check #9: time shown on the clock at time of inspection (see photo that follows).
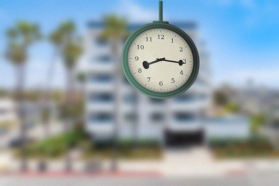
8:16
